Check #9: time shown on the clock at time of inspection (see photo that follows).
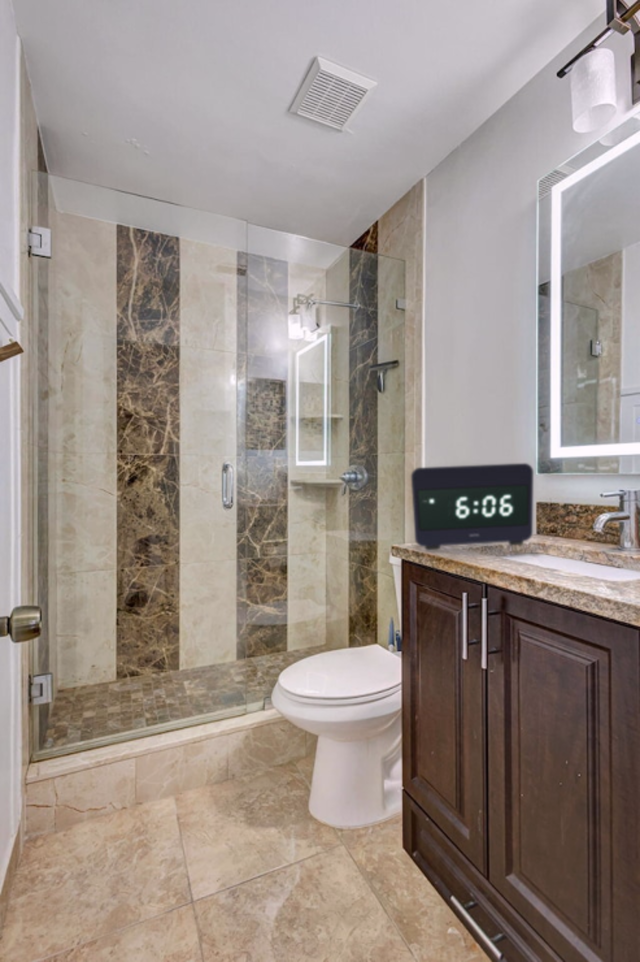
6:06
